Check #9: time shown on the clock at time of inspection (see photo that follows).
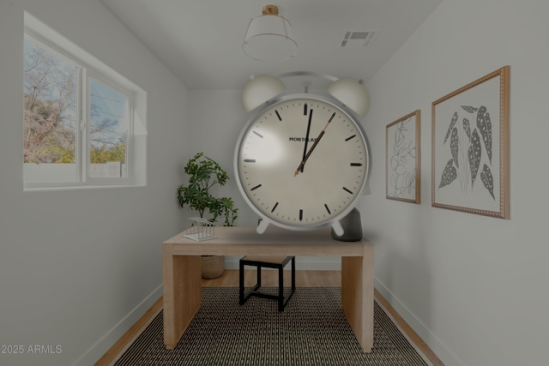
1:01:05
